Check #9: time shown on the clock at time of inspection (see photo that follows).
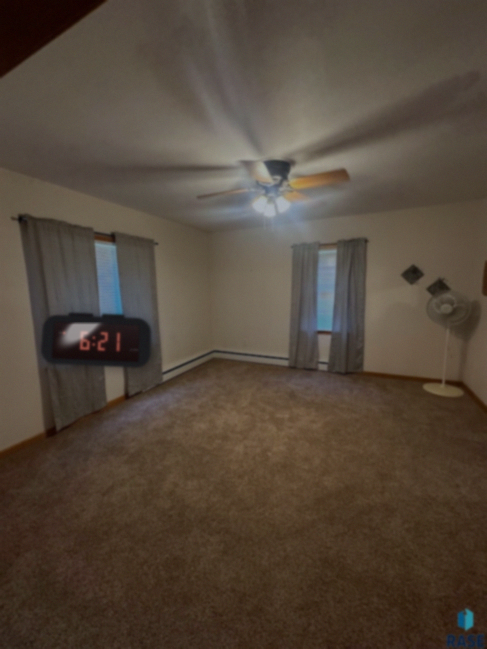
6:21
